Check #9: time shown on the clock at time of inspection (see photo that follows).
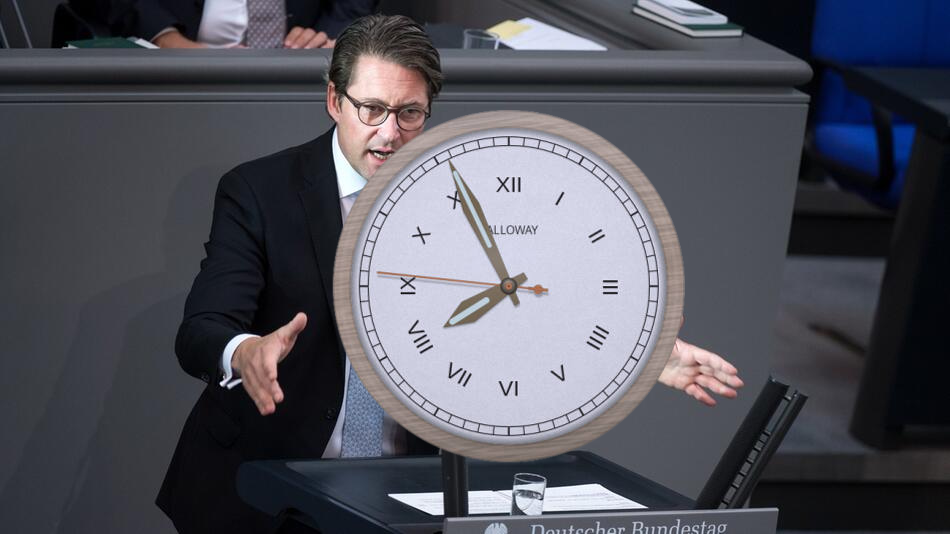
7:55:46
